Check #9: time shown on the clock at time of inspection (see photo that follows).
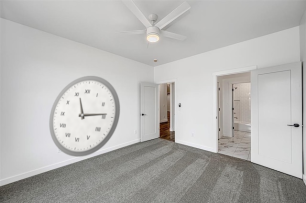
11:14
